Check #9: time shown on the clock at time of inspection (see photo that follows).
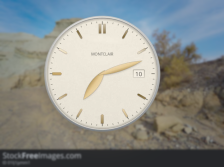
7:12
